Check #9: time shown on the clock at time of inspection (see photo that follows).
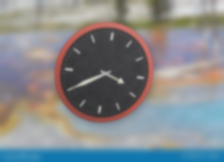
3:40
